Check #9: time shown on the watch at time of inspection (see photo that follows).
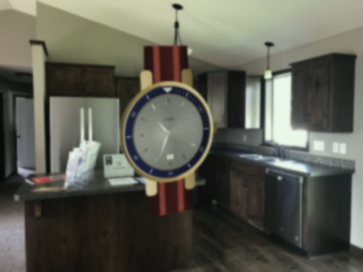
10:34
